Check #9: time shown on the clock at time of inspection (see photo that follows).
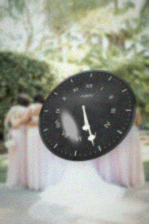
5:26
